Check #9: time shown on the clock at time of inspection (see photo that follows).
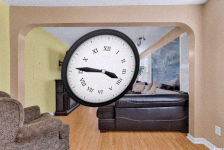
3:46
